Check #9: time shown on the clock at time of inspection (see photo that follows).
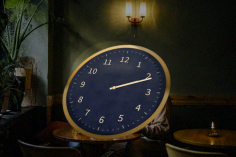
2:11
